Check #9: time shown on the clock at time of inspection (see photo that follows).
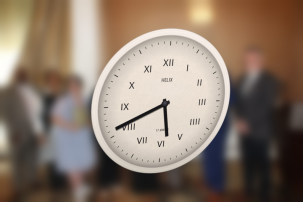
5:41
